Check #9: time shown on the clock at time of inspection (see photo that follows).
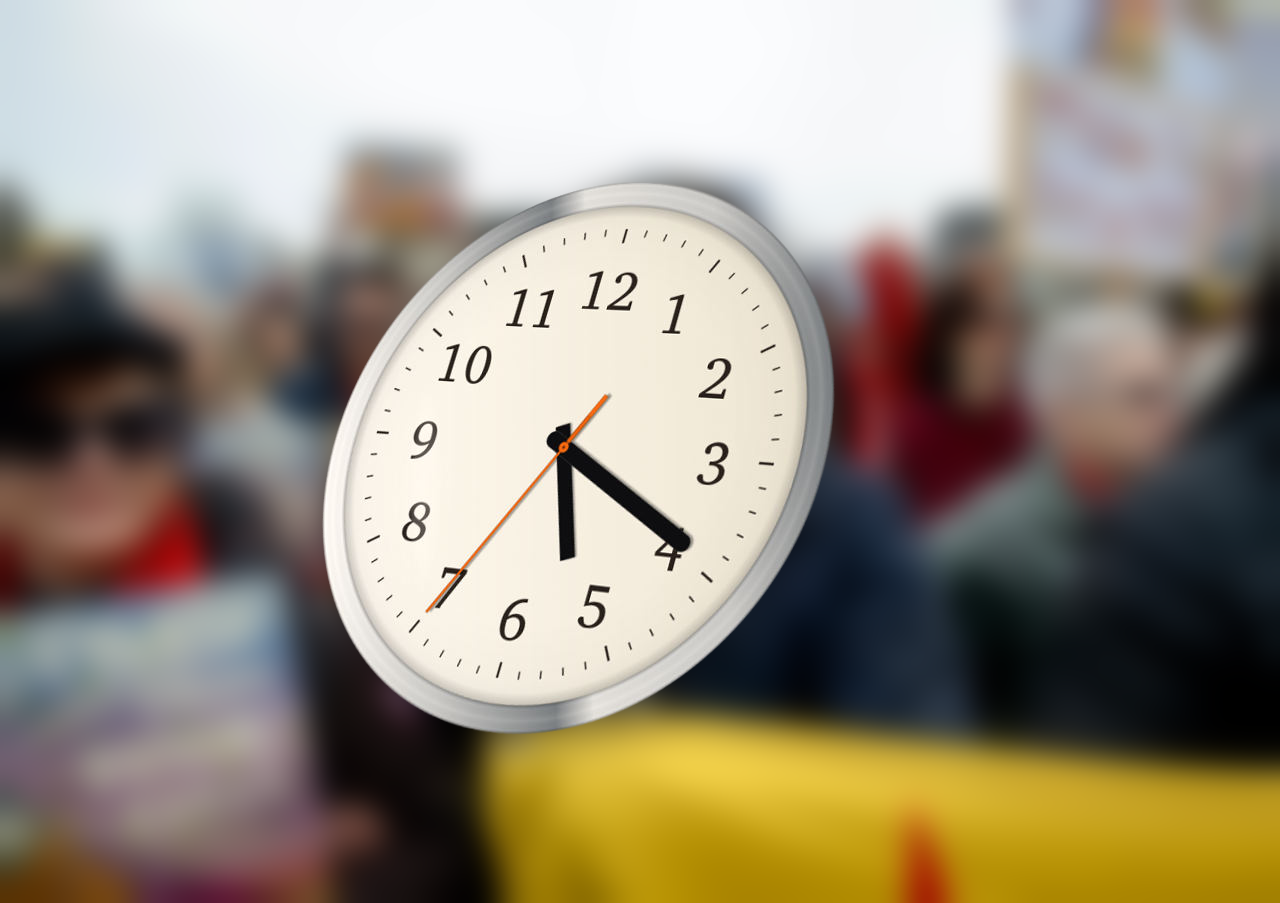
5:19:35
